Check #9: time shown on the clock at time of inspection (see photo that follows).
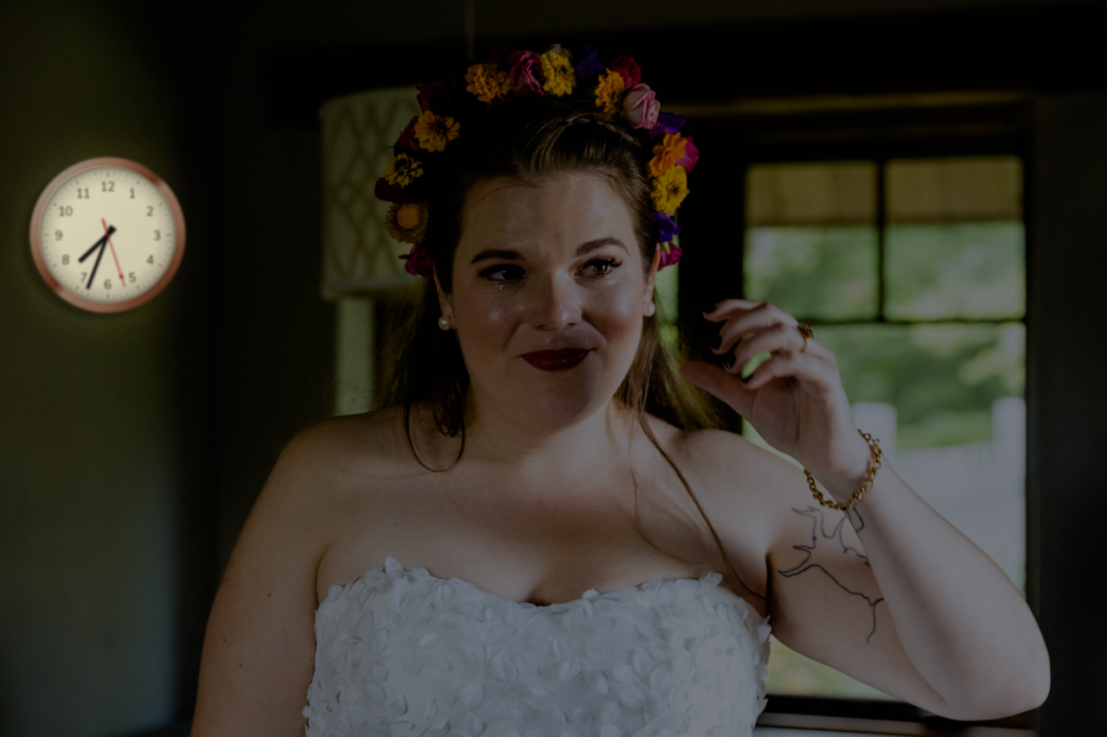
7:33:27
